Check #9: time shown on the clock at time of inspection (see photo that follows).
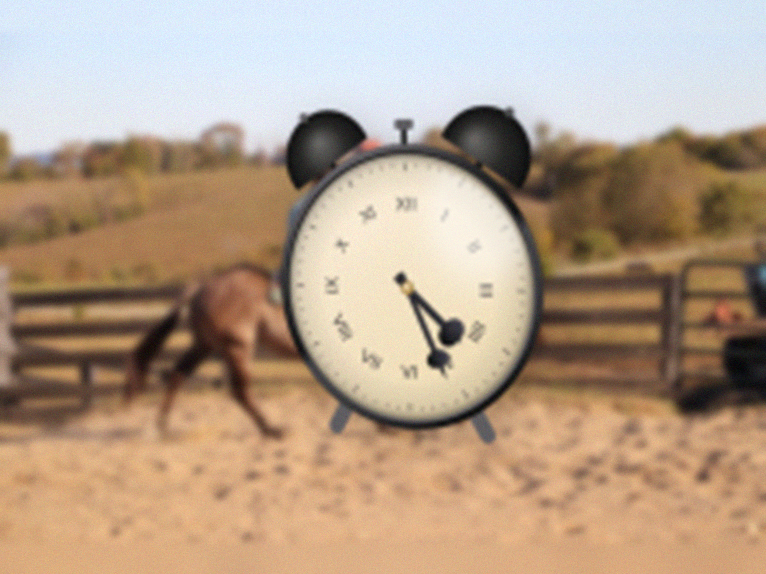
4:26
